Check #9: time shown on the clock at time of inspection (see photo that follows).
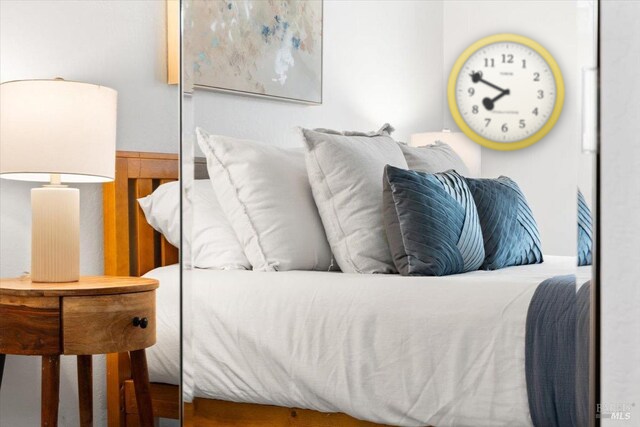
7:49
